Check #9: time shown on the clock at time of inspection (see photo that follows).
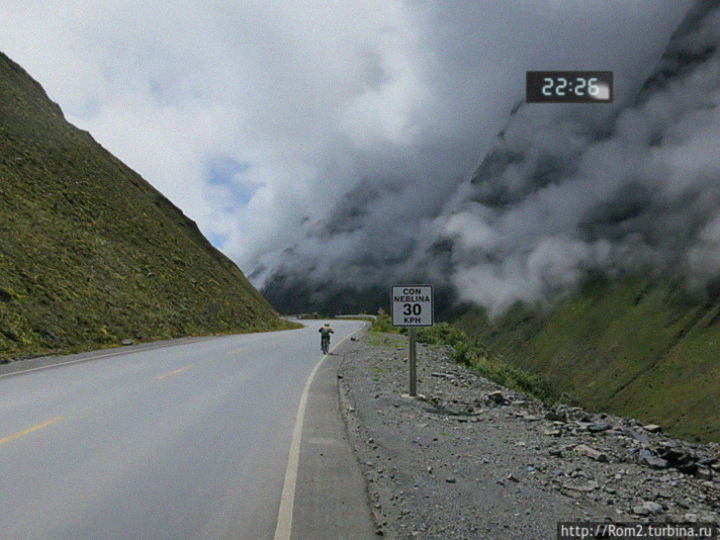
22:26
